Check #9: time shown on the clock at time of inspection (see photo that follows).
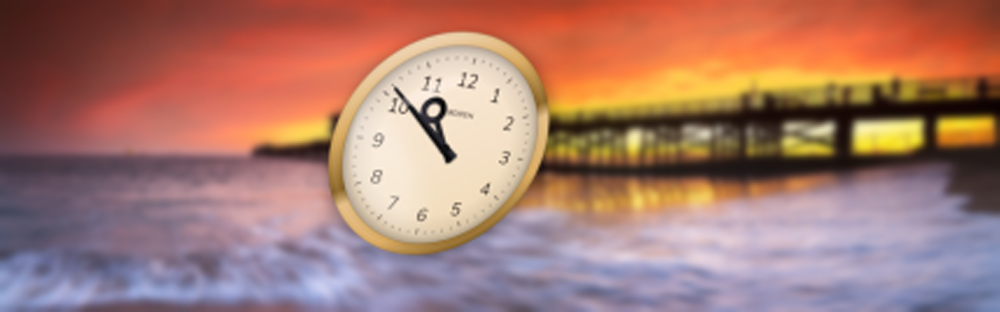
10:51
